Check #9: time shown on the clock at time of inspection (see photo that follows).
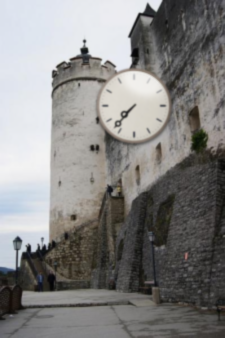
7:37
